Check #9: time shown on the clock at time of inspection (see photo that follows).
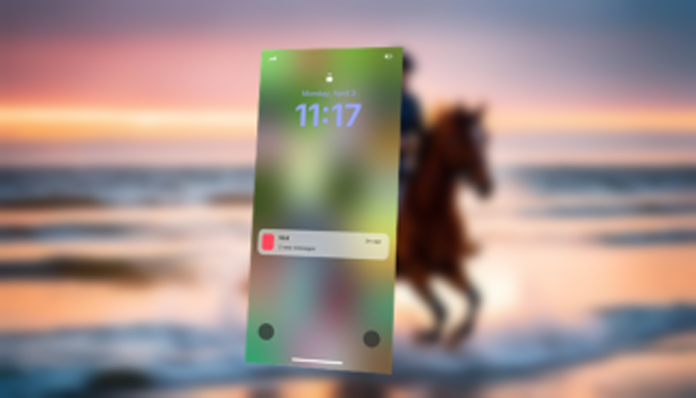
11:17
